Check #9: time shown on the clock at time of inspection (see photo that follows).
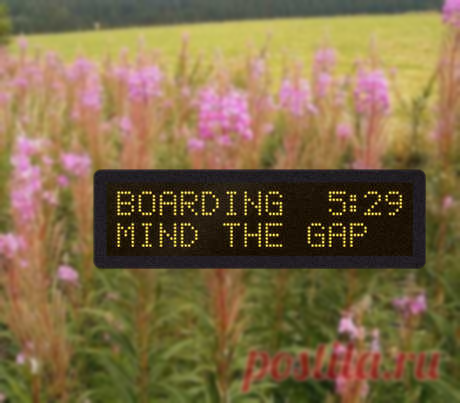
5:29
